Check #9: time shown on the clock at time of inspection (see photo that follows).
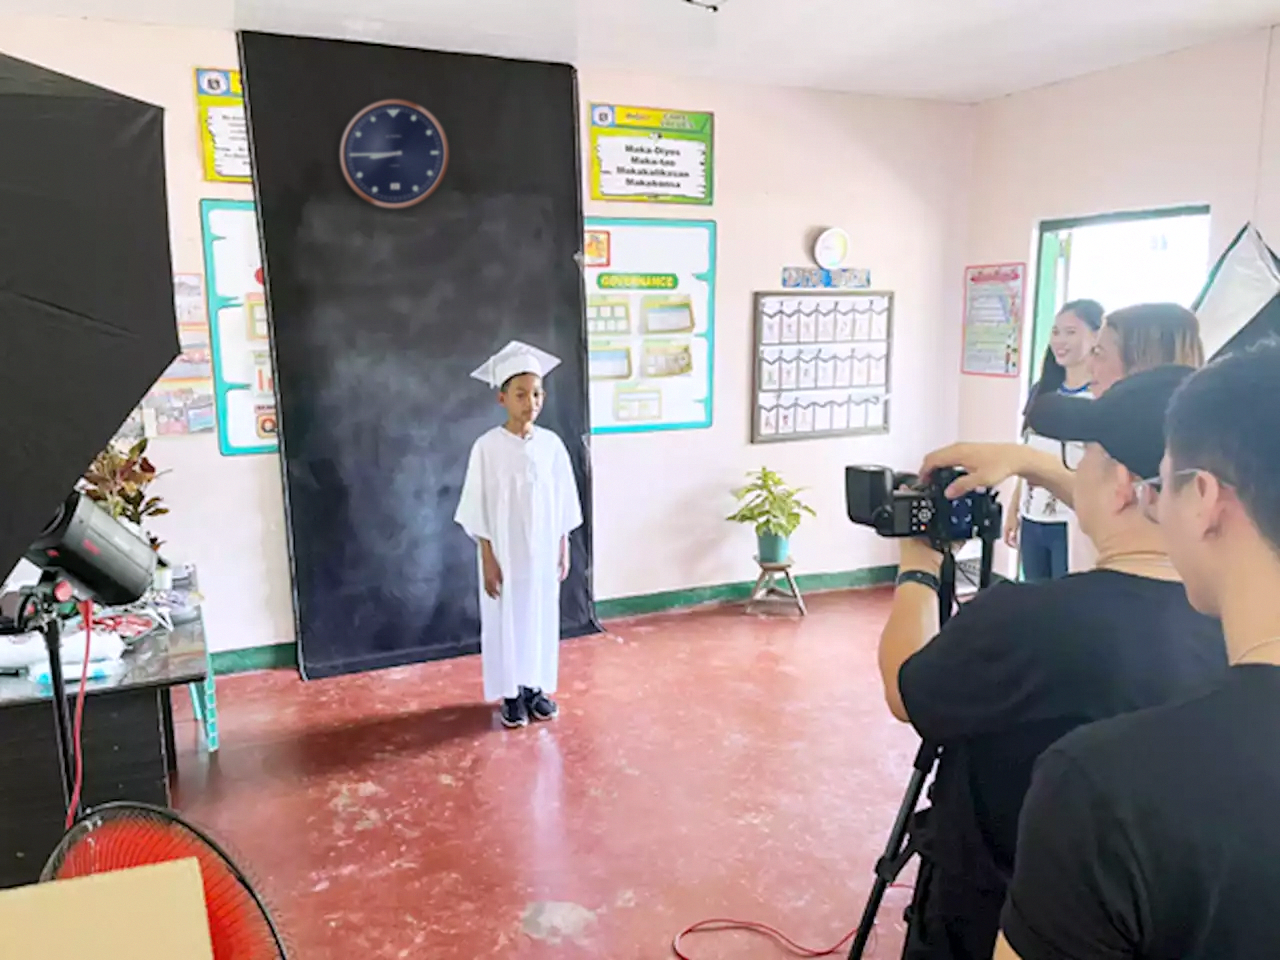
8:45
